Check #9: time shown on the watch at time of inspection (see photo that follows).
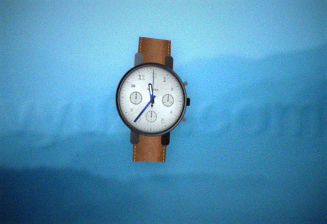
11:36
